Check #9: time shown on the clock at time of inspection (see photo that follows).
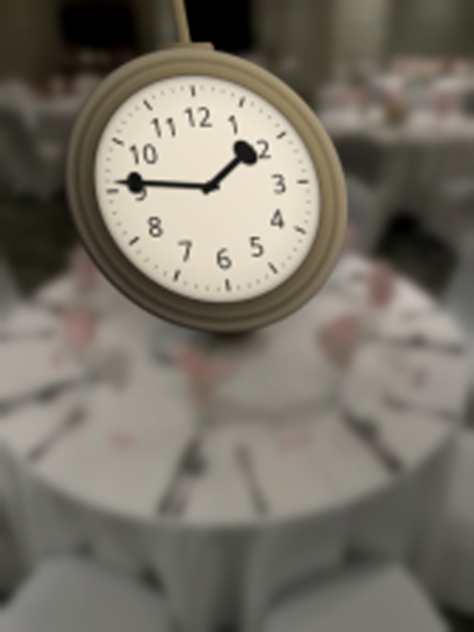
1:46
